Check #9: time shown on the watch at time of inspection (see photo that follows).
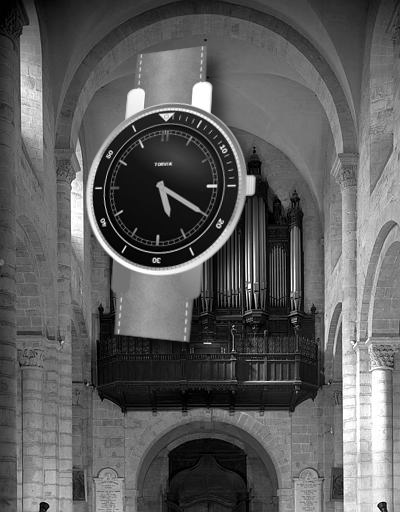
5:20
